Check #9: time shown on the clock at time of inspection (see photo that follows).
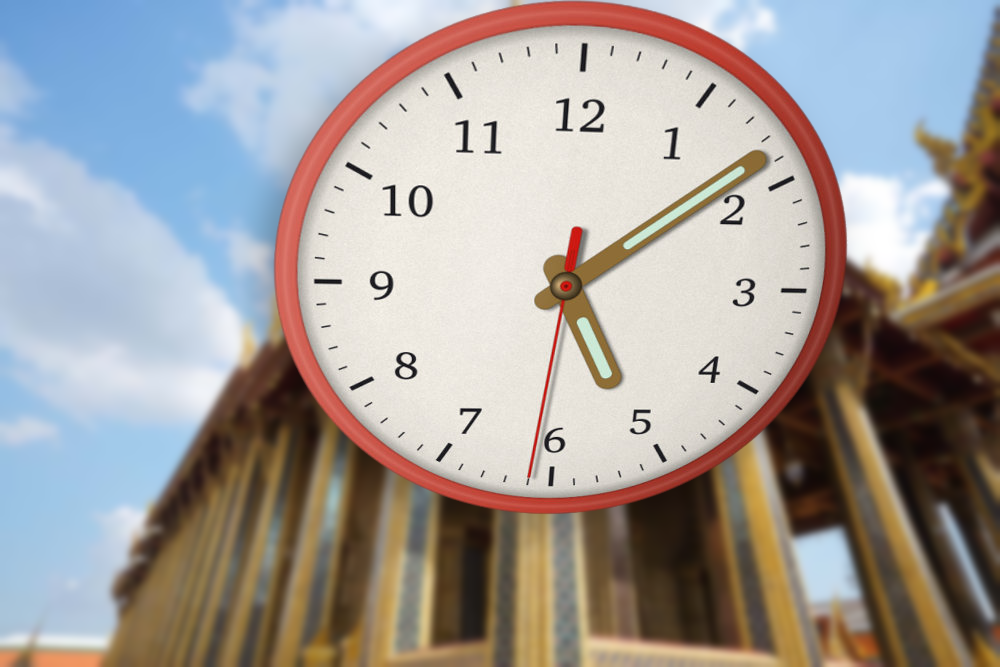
5:08:31
